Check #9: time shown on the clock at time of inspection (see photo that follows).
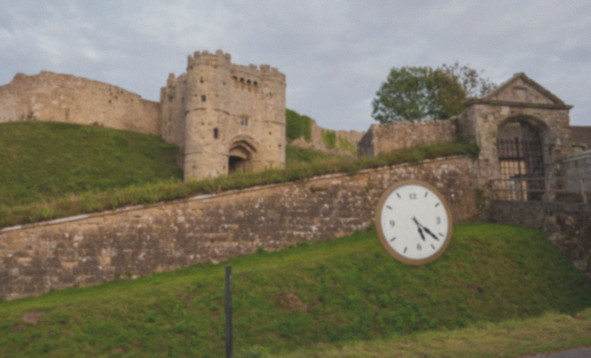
5:22
